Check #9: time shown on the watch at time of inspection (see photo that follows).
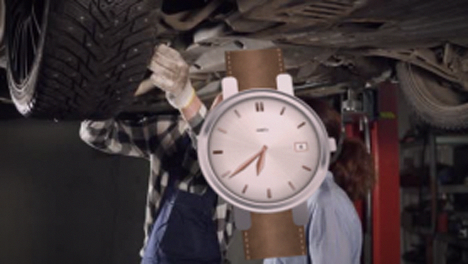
6:39
